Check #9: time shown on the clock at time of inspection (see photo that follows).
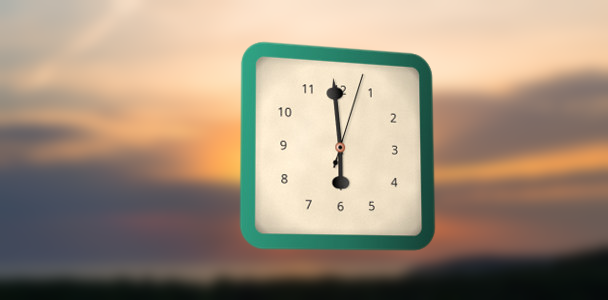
5:59:03
